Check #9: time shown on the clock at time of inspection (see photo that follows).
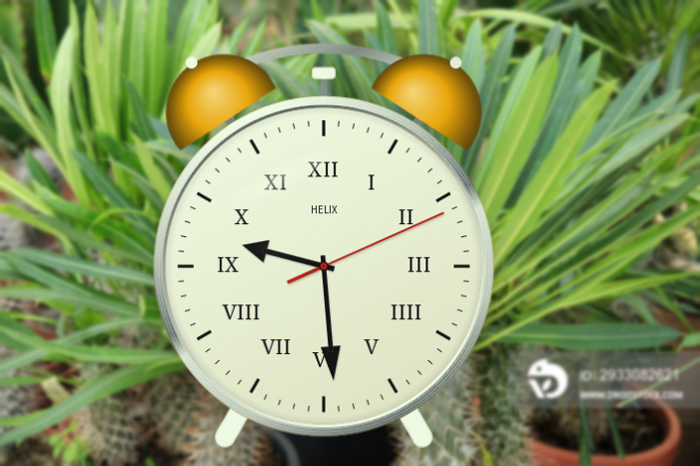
9:29:11
